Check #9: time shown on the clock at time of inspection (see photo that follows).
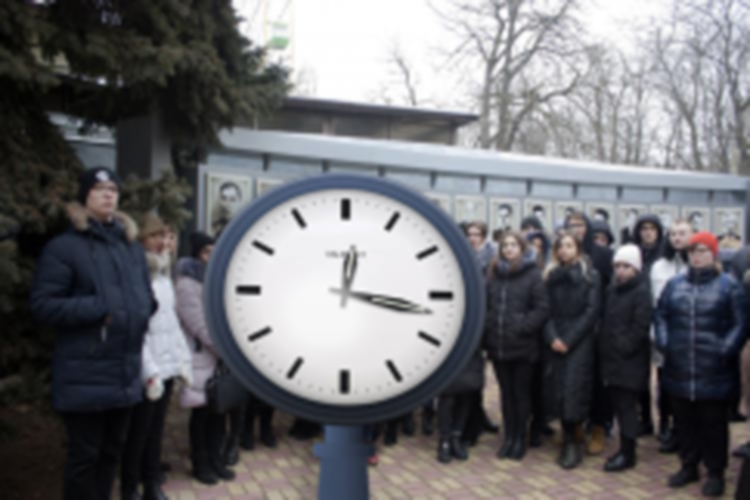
12:17
